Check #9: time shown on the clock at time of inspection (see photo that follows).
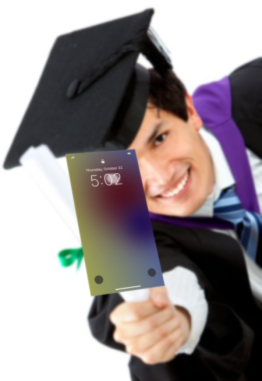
5:02
